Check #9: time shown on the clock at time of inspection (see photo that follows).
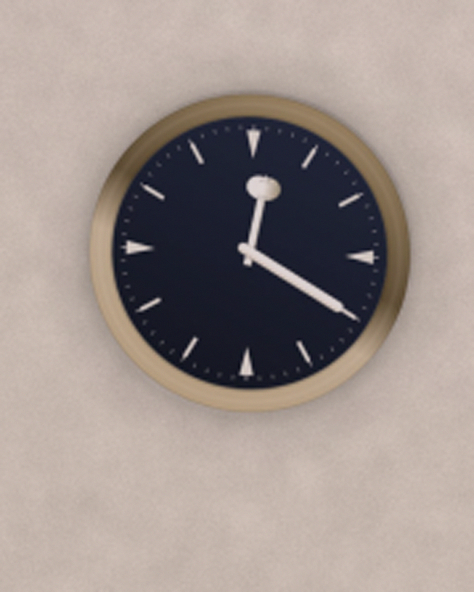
12:20
